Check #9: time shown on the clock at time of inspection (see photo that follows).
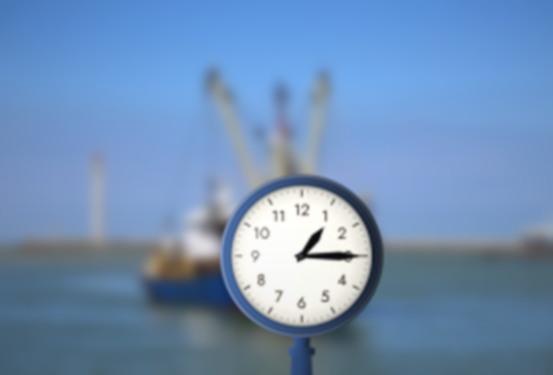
1:15
